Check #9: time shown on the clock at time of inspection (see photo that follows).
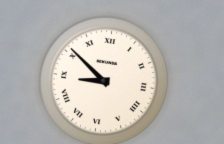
8:51
